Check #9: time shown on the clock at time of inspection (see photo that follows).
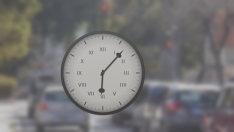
6:07
